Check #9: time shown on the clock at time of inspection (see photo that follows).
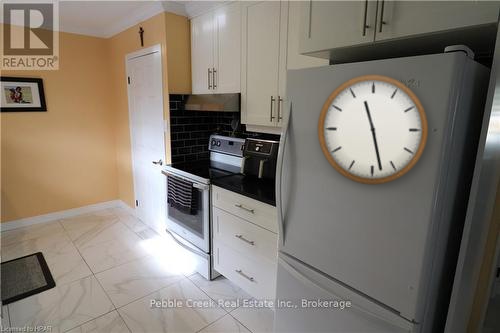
11:28
